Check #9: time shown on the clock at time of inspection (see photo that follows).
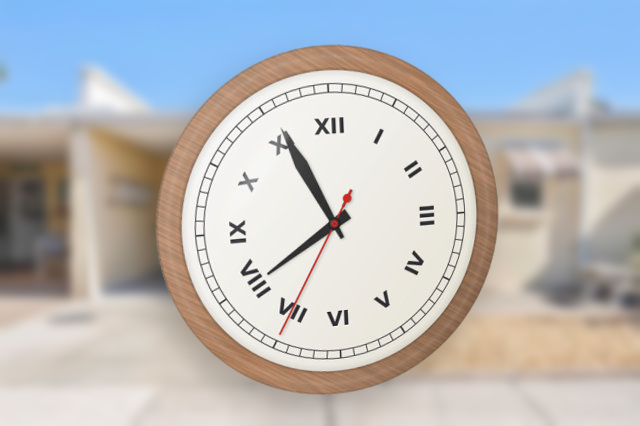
7:55:35
